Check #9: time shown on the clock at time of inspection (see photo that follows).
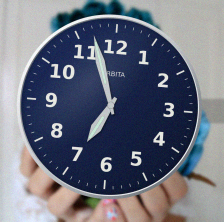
6:57
